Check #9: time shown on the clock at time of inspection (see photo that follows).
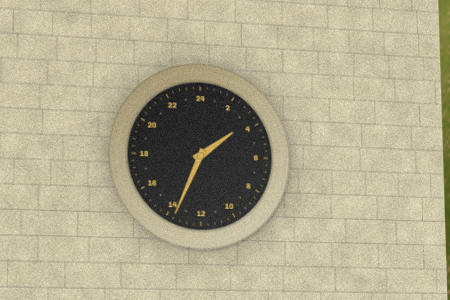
3:34
